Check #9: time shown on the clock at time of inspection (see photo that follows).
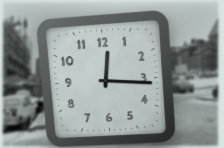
12:16
